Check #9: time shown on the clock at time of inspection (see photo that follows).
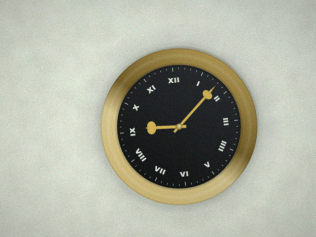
9:08
